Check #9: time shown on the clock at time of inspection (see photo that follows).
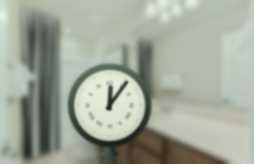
12:06
